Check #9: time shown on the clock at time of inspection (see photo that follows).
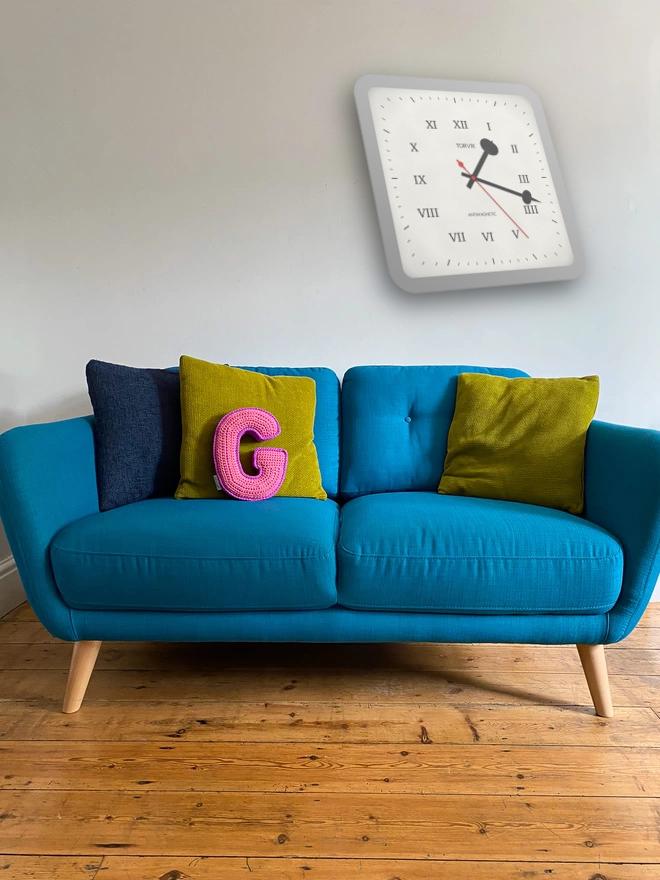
1:18:24
